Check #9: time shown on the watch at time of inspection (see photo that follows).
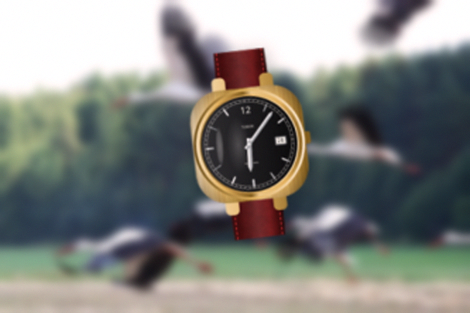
6:07
